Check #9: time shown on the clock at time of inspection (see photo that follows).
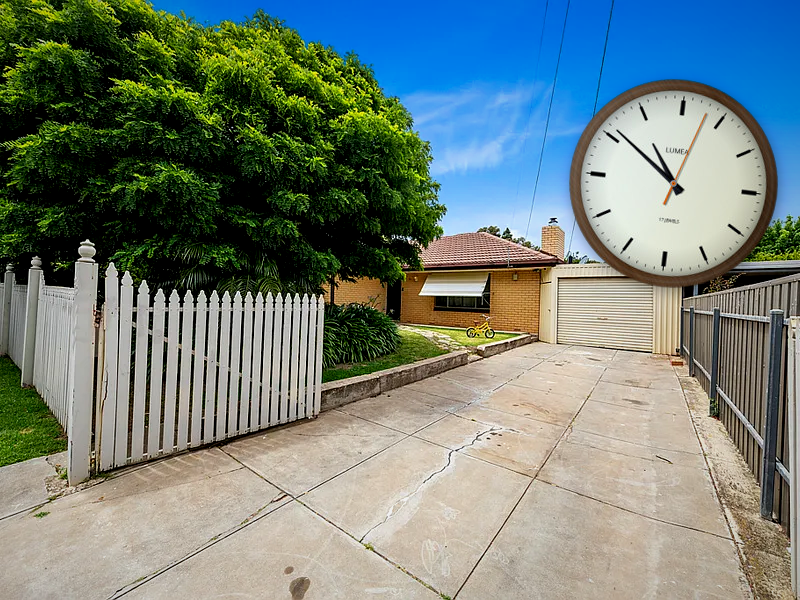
10:51:03
